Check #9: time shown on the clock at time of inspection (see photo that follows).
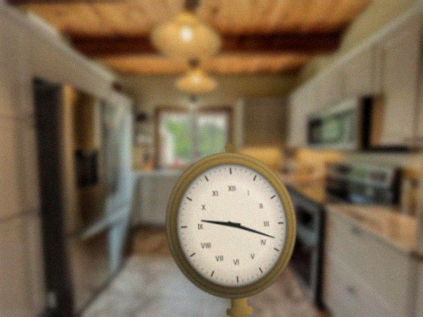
9:18
